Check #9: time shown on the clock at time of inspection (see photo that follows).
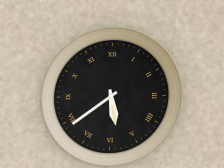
5:39
